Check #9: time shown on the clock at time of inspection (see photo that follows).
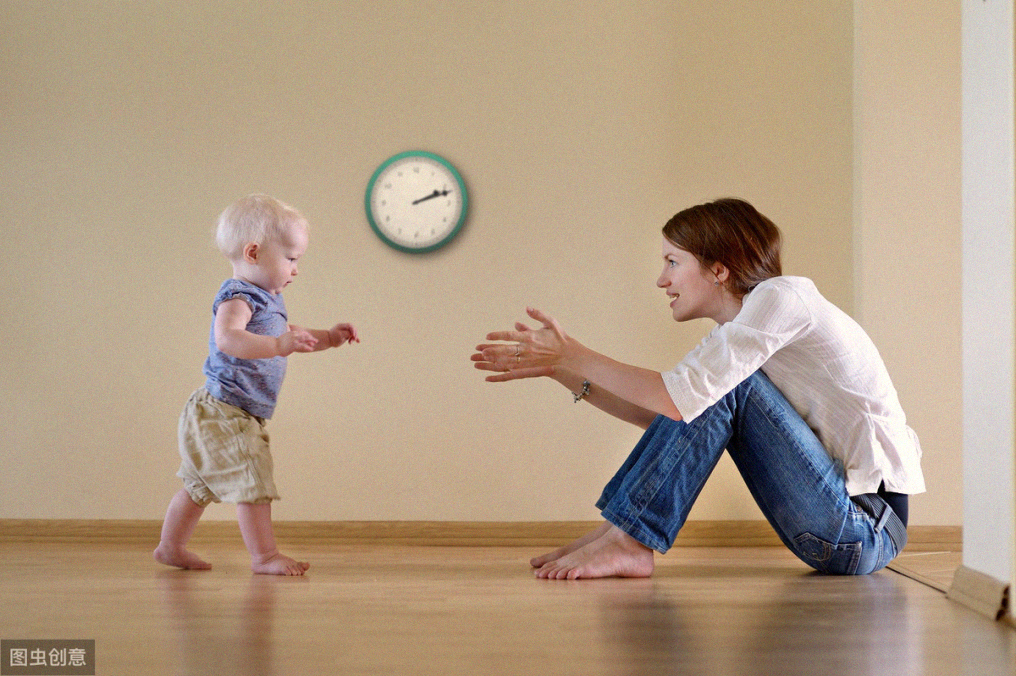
2:12
